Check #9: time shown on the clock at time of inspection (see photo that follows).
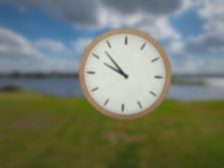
9:53
